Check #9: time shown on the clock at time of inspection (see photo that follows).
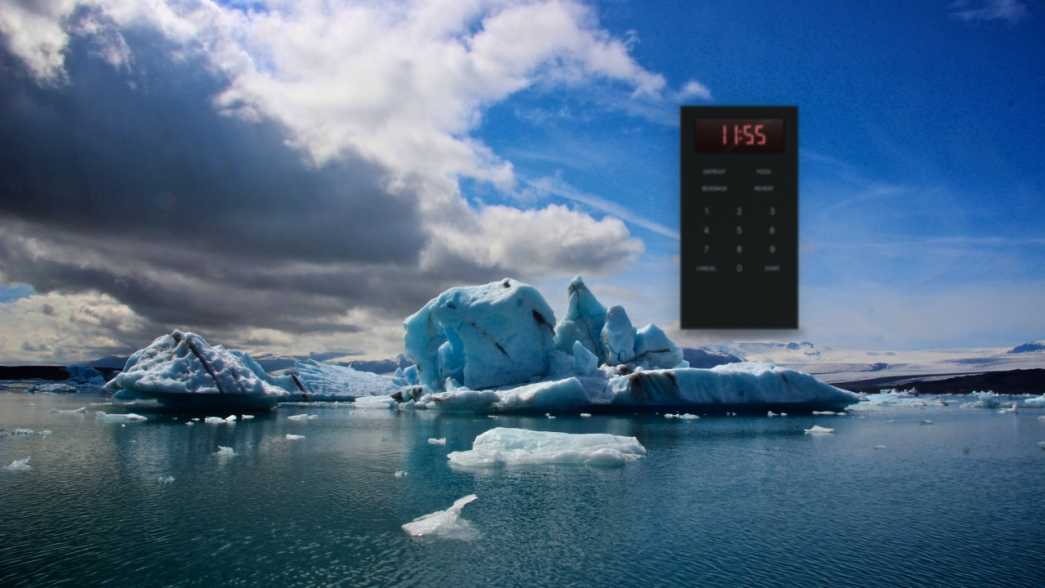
11:55
